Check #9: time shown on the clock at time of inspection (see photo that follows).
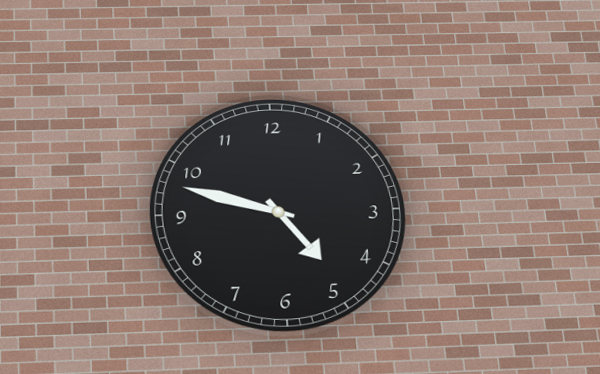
4:48
